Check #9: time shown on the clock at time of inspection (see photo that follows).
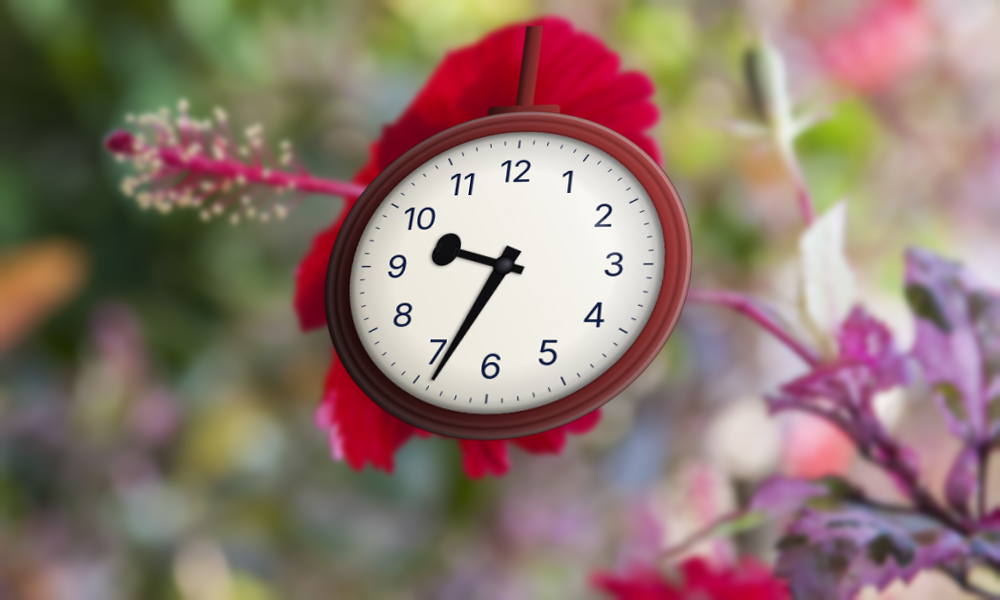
9:34
